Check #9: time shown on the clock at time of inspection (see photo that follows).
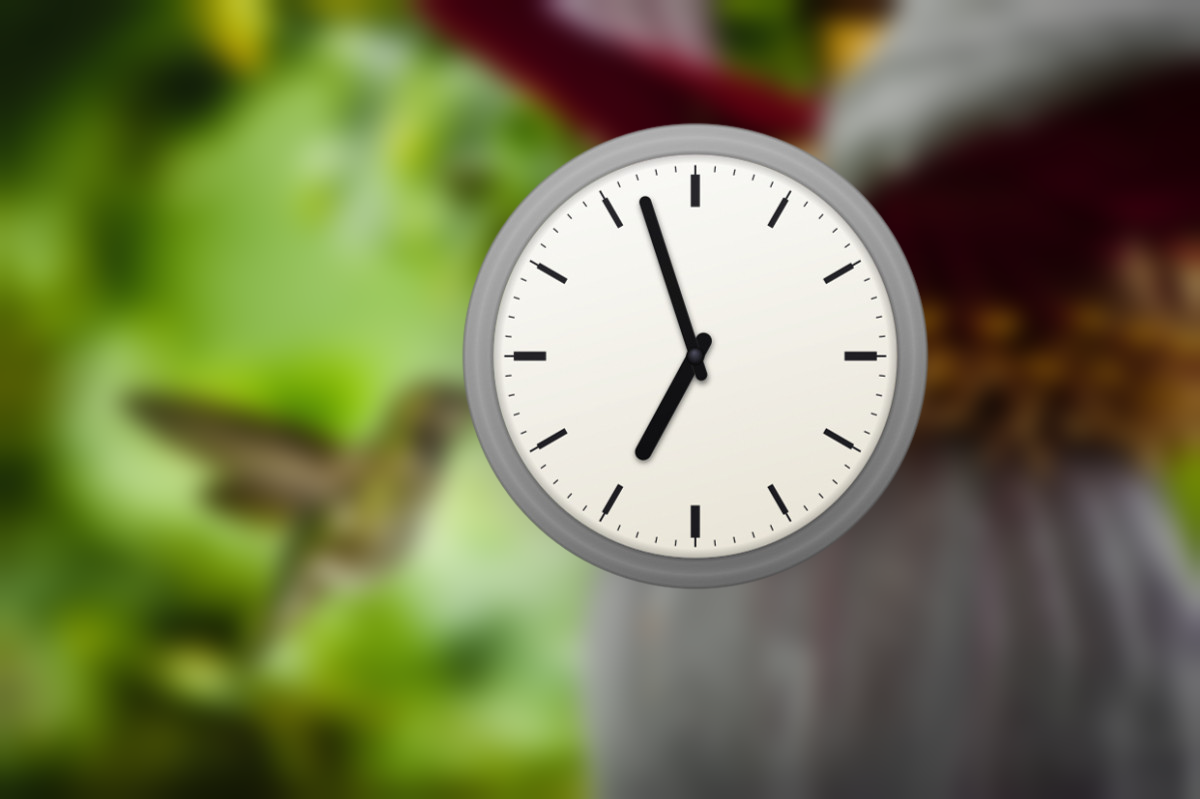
6:57
